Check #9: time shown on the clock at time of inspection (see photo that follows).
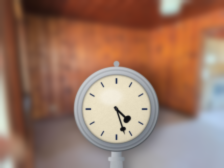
4:27
